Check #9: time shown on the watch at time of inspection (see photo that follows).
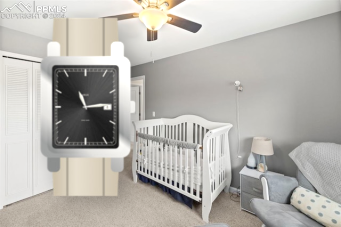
11:14
